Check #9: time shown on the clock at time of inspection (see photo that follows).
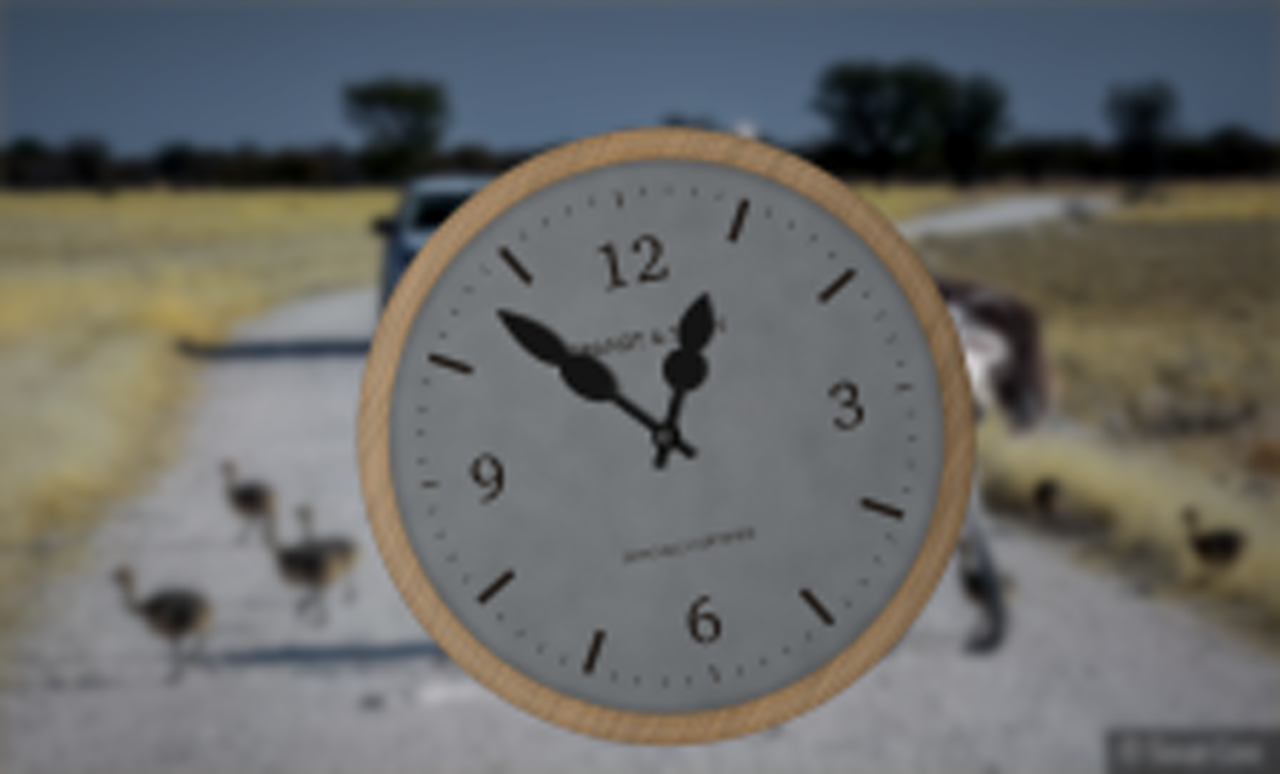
12:53
